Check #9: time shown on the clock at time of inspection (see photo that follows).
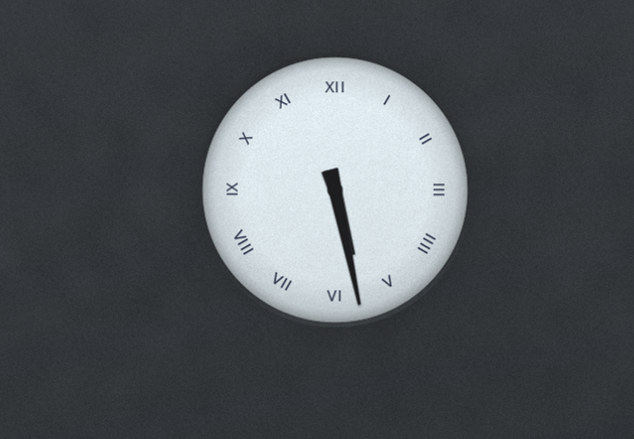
5:28
